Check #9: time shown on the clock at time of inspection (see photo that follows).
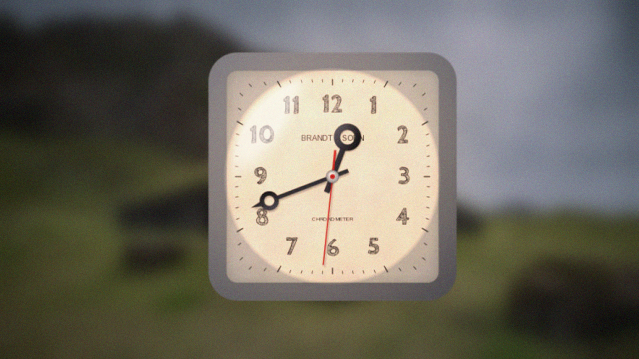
12:41:31
